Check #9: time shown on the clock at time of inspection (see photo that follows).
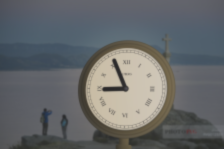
8:56
